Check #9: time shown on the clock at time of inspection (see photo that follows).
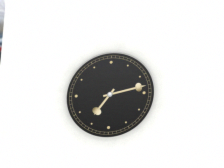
7:13
